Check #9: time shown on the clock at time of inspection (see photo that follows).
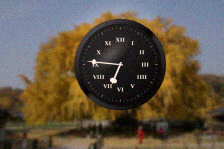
6:46
